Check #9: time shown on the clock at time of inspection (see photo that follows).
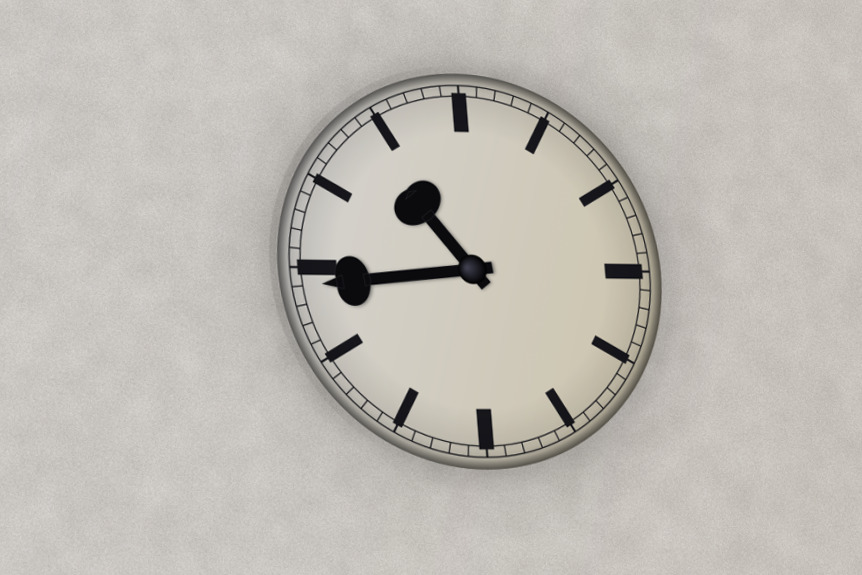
10:44
